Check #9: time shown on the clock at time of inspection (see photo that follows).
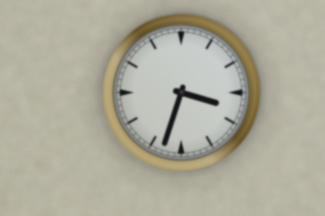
3:33
